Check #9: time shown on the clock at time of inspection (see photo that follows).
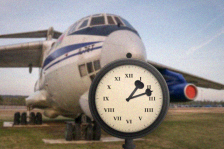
1:12
